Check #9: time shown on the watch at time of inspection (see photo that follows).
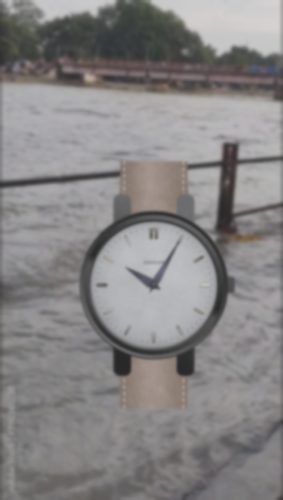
10:05
